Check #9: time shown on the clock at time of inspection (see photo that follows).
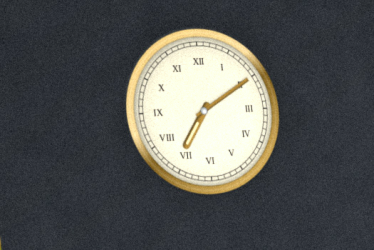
7:10
